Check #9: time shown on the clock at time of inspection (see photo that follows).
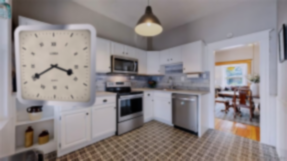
3:40
